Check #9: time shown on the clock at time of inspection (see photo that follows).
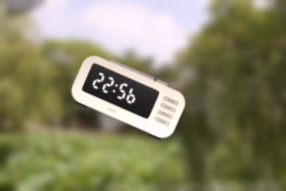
22:56
